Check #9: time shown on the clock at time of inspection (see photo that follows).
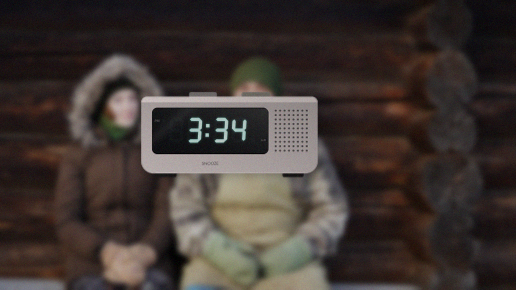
3:34
